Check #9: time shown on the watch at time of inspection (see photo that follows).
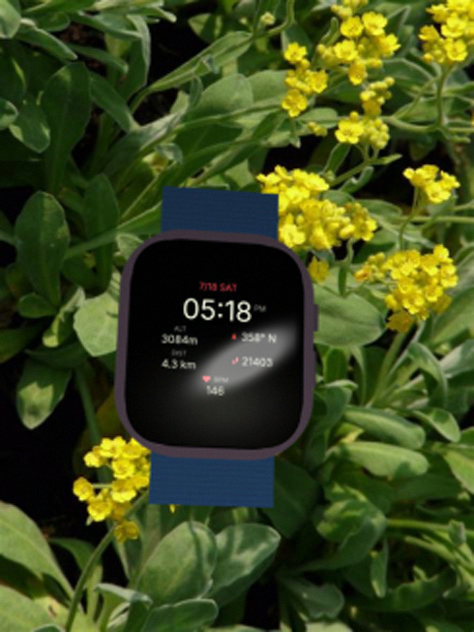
5:18
